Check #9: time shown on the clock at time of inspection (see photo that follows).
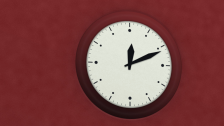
12:11
